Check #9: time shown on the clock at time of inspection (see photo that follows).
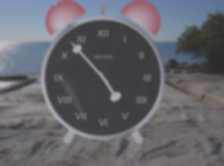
4:53
